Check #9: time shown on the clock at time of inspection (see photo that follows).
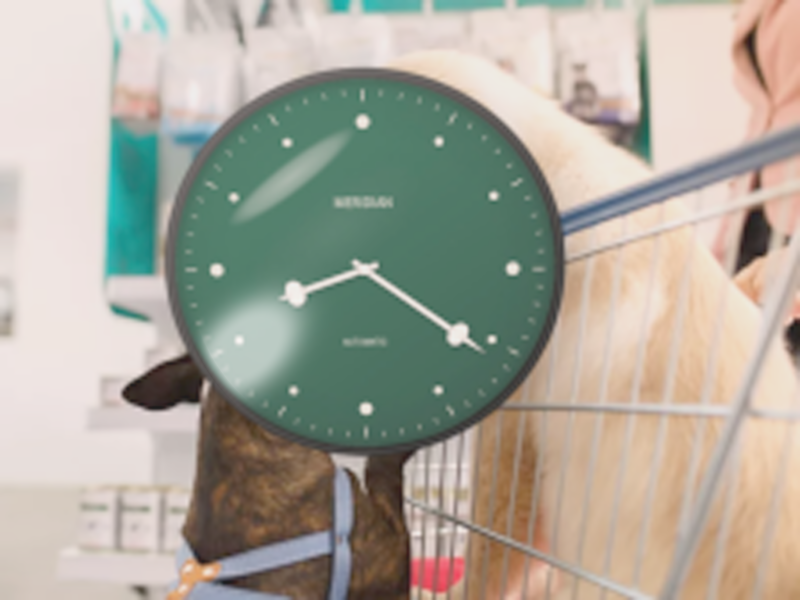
8:21
